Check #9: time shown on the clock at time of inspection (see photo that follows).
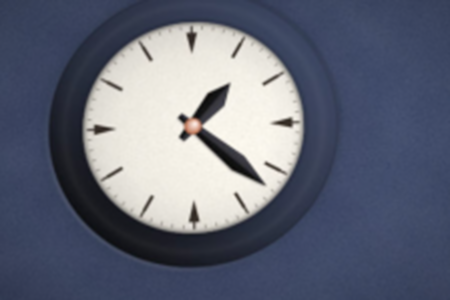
1:22
